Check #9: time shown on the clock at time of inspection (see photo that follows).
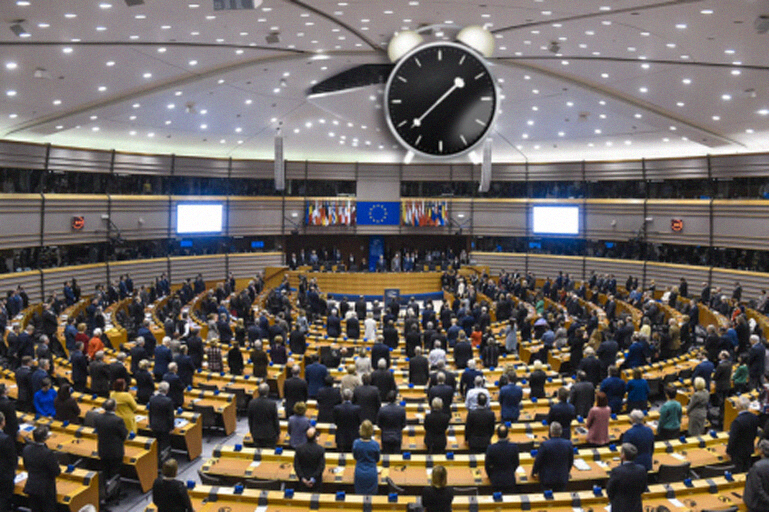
1:38
